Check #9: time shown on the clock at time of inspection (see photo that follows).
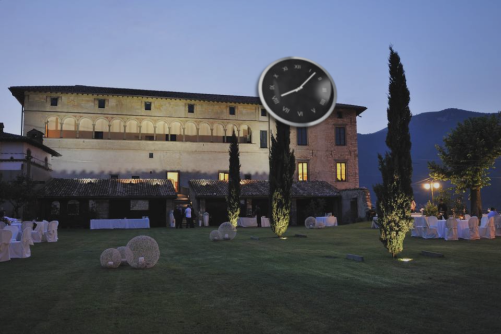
8:07
